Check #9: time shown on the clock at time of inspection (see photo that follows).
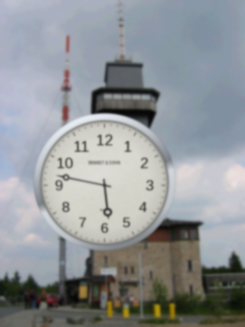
5:47
